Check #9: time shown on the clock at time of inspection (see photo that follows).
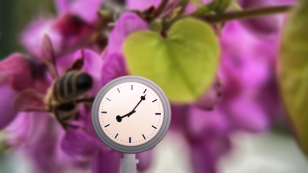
8:06
